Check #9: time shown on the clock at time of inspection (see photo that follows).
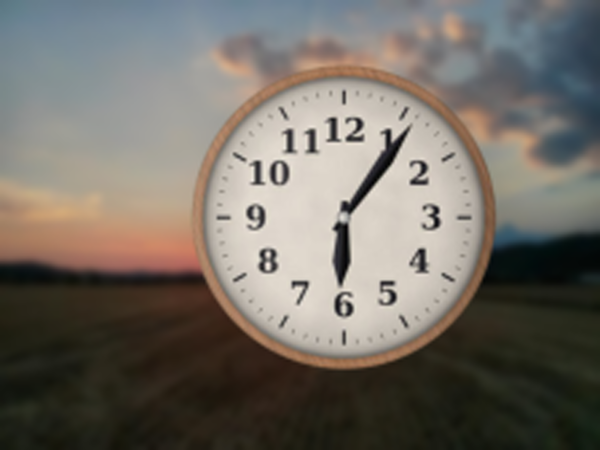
6:06
